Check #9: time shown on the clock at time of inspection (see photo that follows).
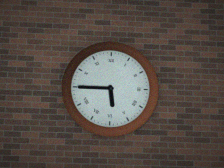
5:45
